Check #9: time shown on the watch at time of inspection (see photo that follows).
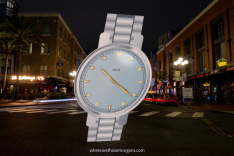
10:21
